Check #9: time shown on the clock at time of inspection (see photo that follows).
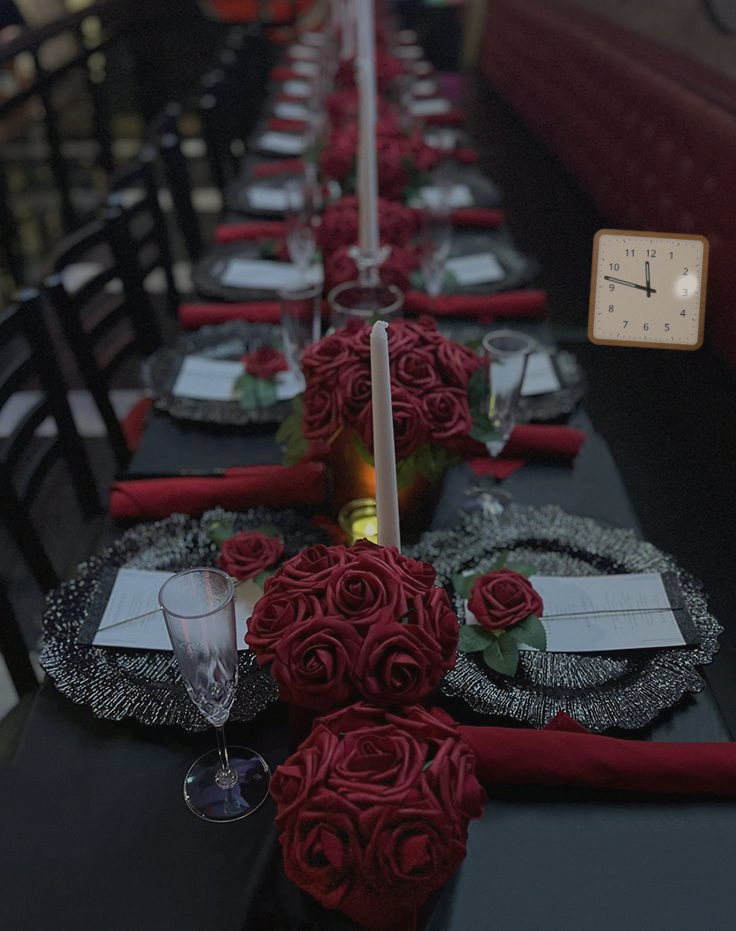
11:47
